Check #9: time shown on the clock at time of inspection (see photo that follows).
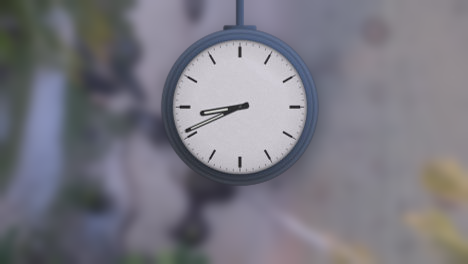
8:41
